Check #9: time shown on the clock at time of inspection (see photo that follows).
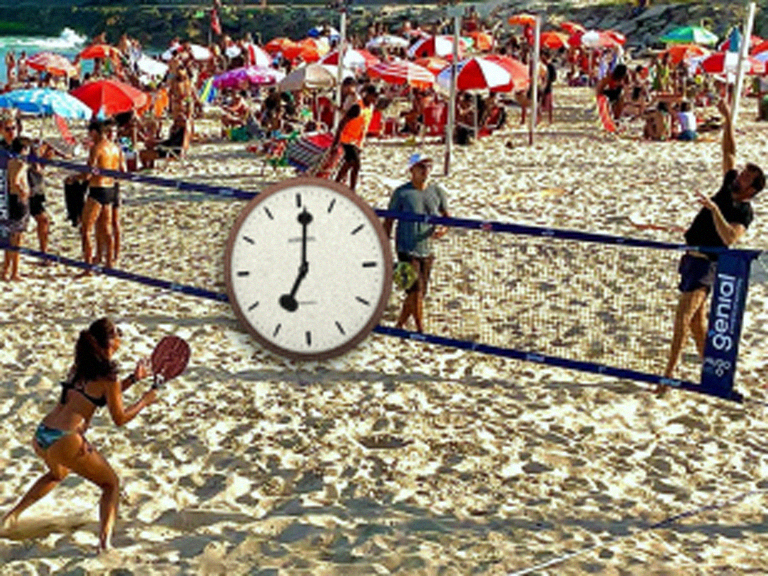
7:01
